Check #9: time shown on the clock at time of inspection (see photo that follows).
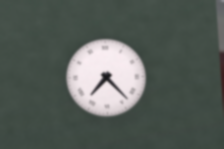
7:23
